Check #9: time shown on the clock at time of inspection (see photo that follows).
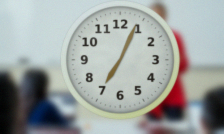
7:04
